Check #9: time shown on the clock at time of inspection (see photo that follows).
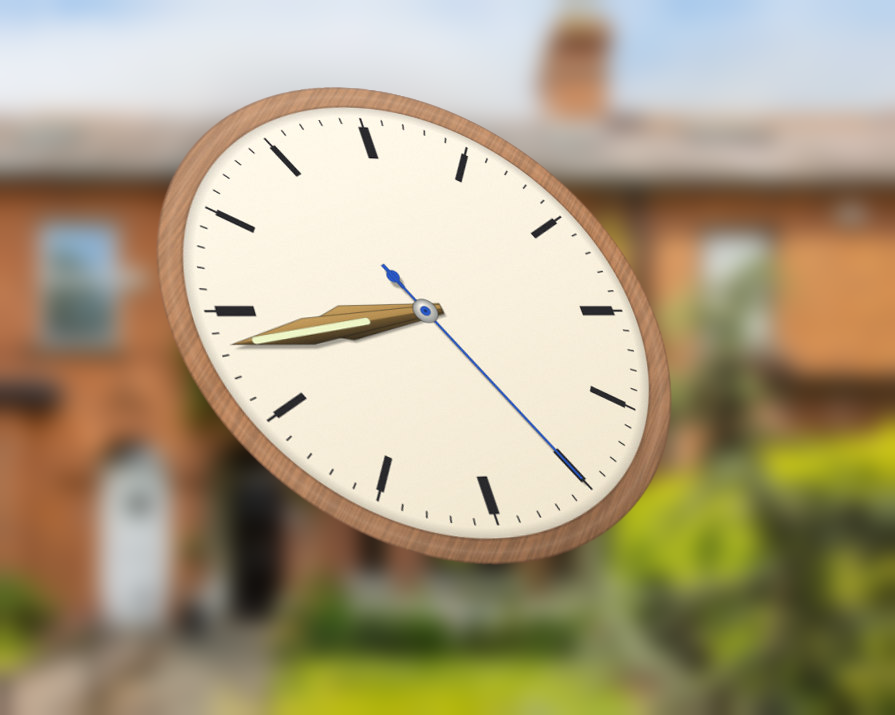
8:43:25
